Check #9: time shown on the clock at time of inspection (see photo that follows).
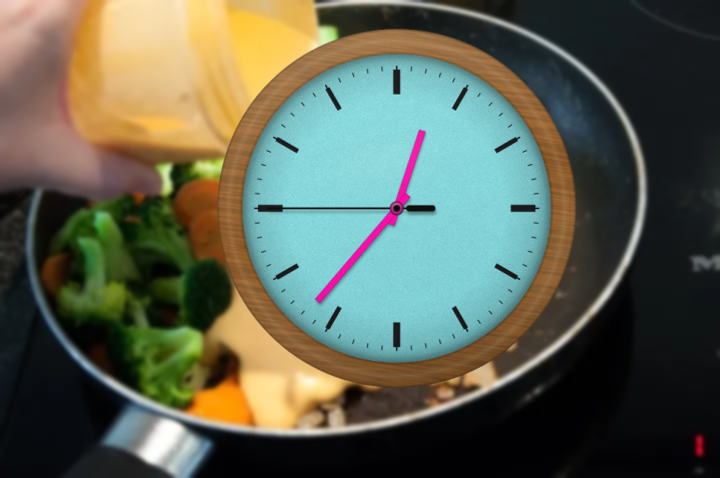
12:36:45
